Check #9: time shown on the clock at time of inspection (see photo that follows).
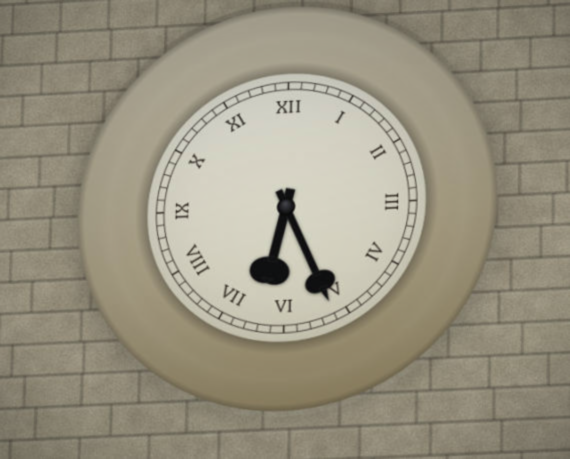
6:26
